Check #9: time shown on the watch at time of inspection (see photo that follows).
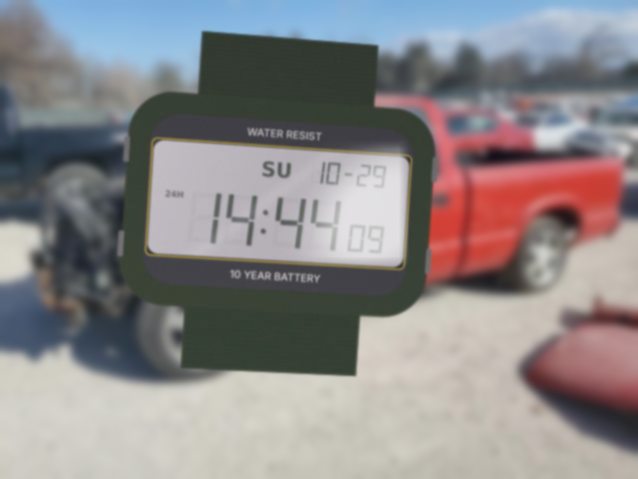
14:44:09
